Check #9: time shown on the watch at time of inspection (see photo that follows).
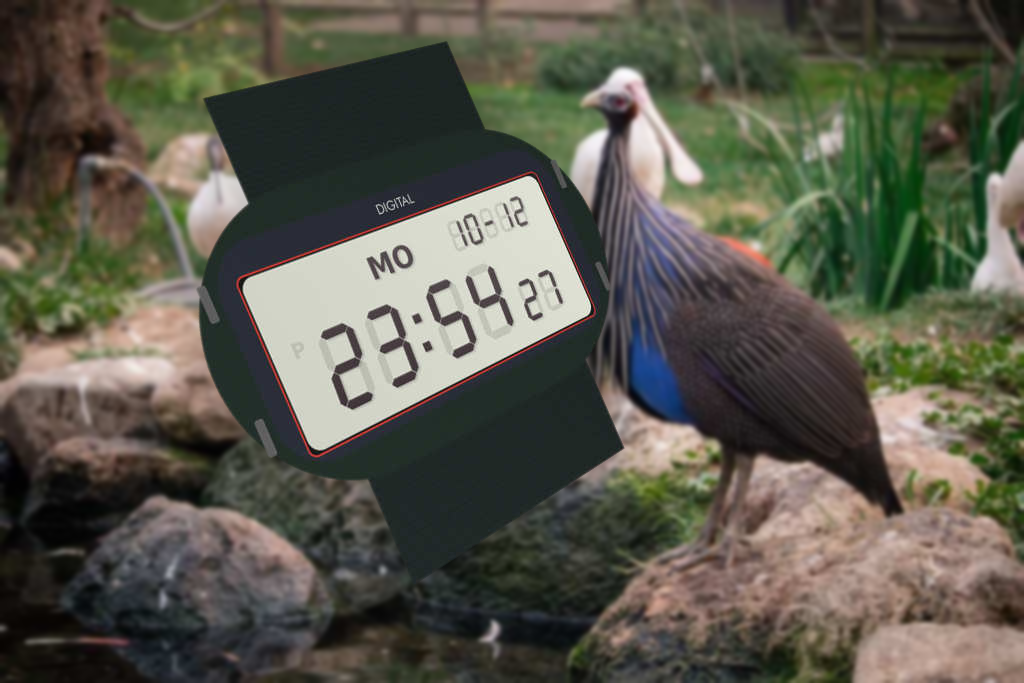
23:54:27
